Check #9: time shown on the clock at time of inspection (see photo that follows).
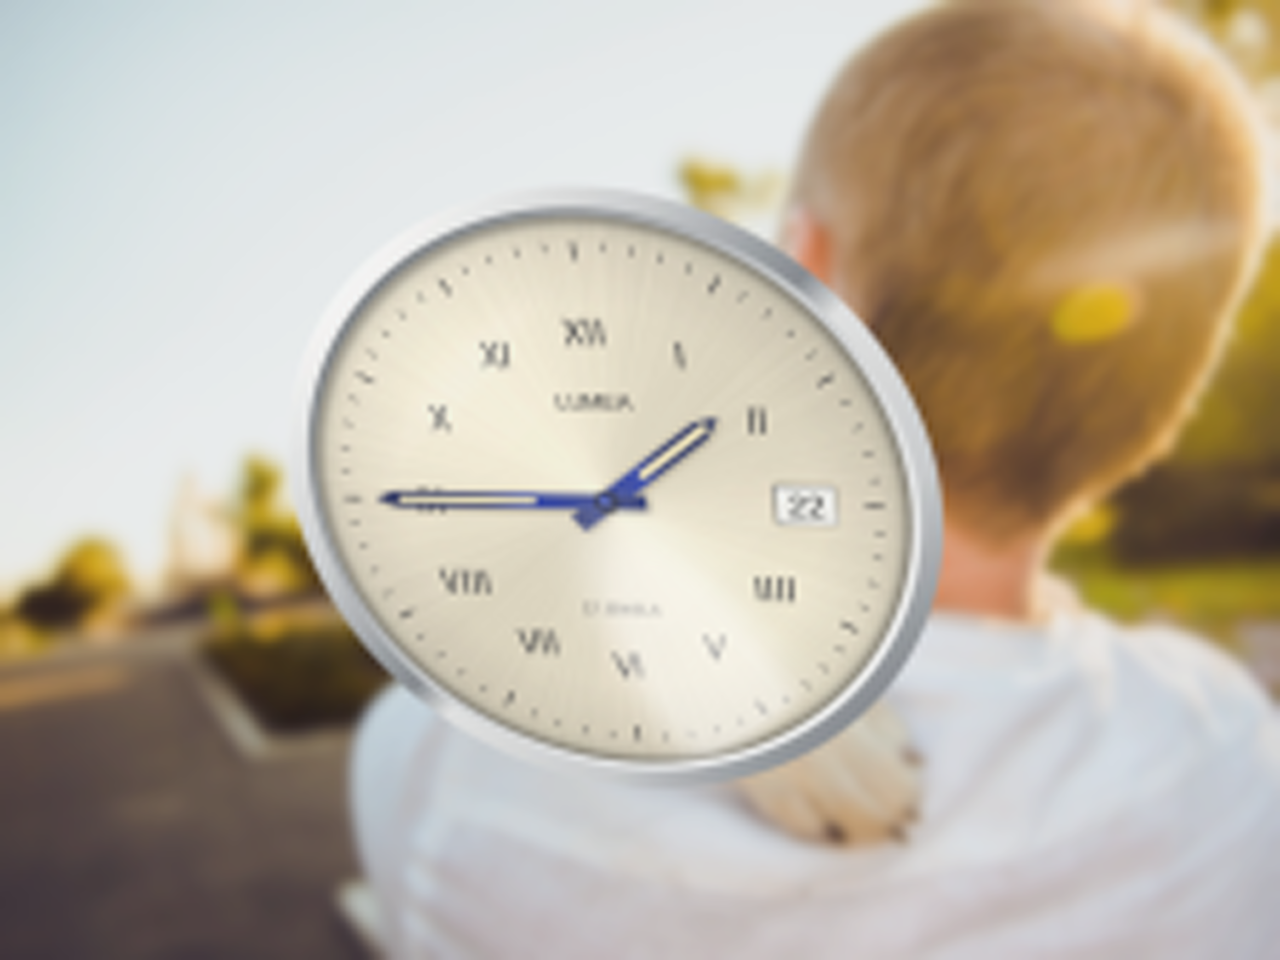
1:45
